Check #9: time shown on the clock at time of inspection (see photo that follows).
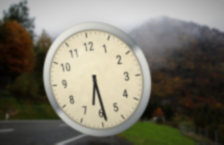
6:29
